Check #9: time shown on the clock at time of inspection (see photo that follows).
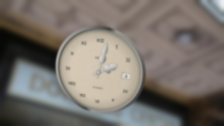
2:02
